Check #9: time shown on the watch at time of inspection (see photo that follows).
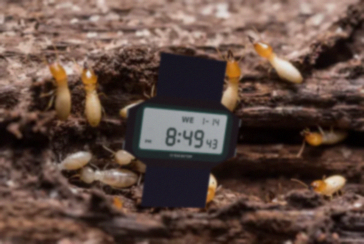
8:49
